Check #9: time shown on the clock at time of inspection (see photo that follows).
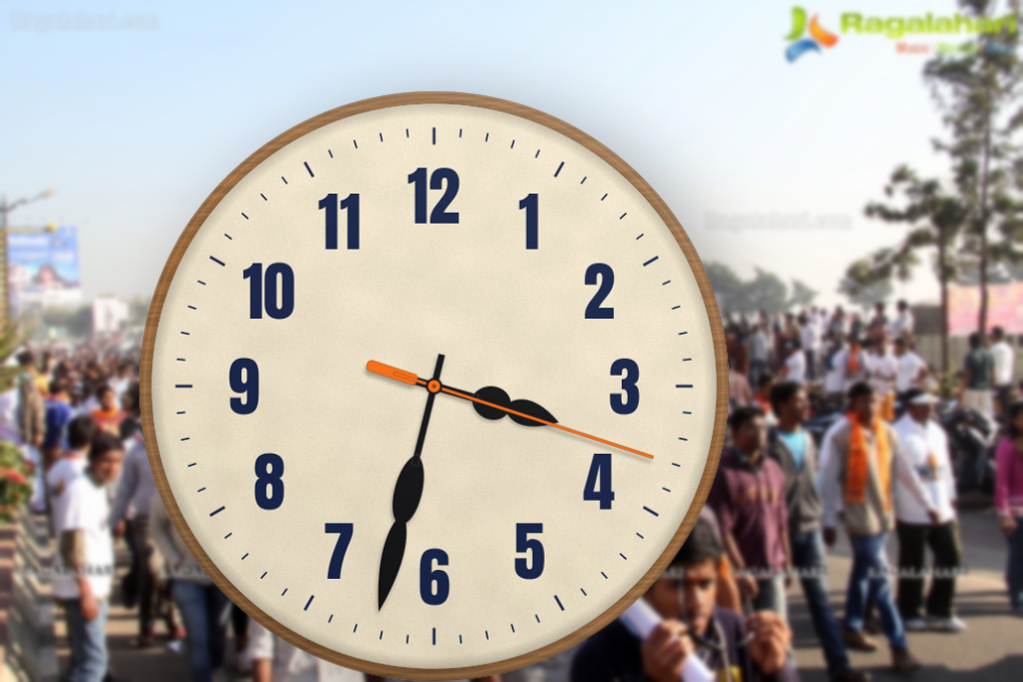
3:32:18
